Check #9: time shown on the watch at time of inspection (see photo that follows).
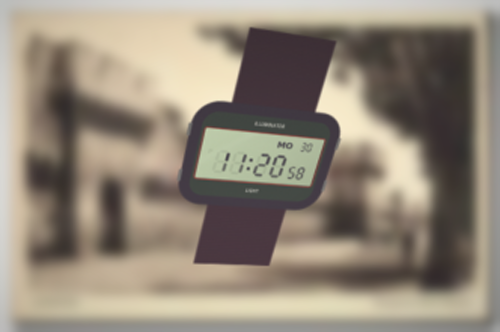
11:20:58
